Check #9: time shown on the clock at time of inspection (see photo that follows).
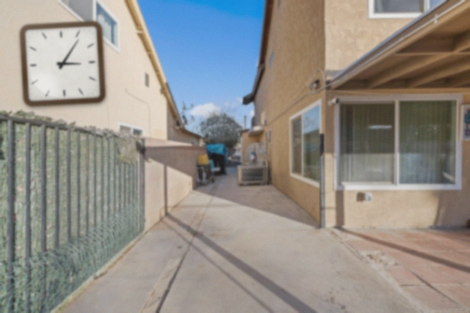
3:06
